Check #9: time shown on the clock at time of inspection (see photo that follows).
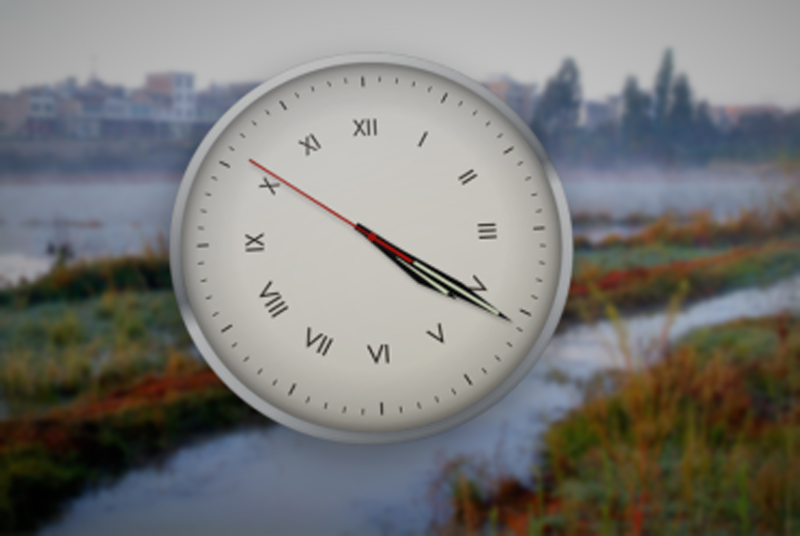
4:20:51
